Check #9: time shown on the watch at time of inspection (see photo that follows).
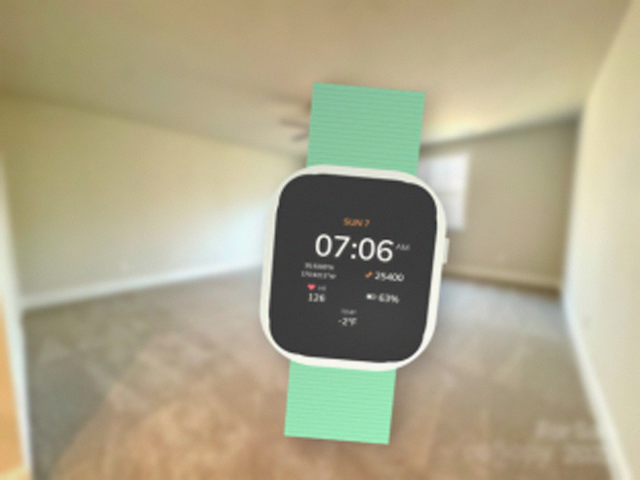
7:06
